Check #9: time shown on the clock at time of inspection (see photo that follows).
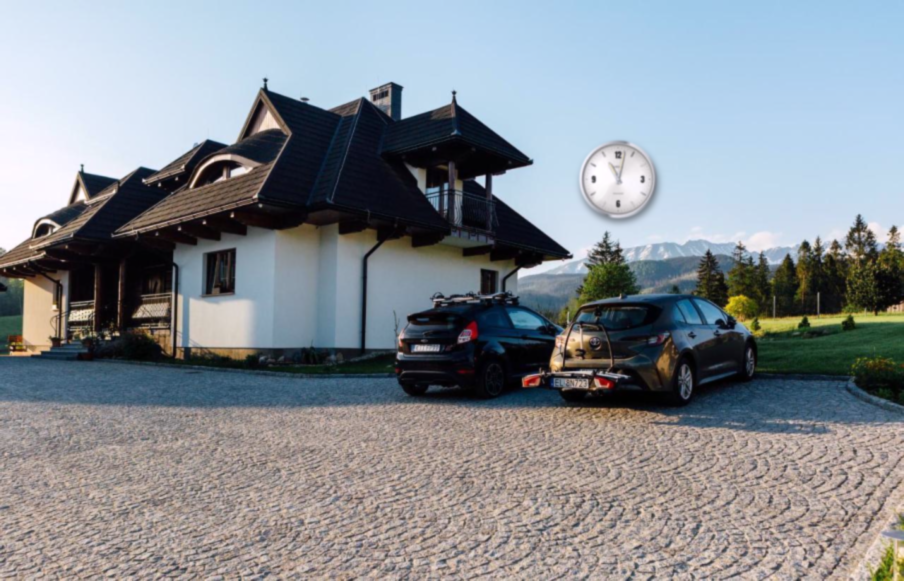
11:02
